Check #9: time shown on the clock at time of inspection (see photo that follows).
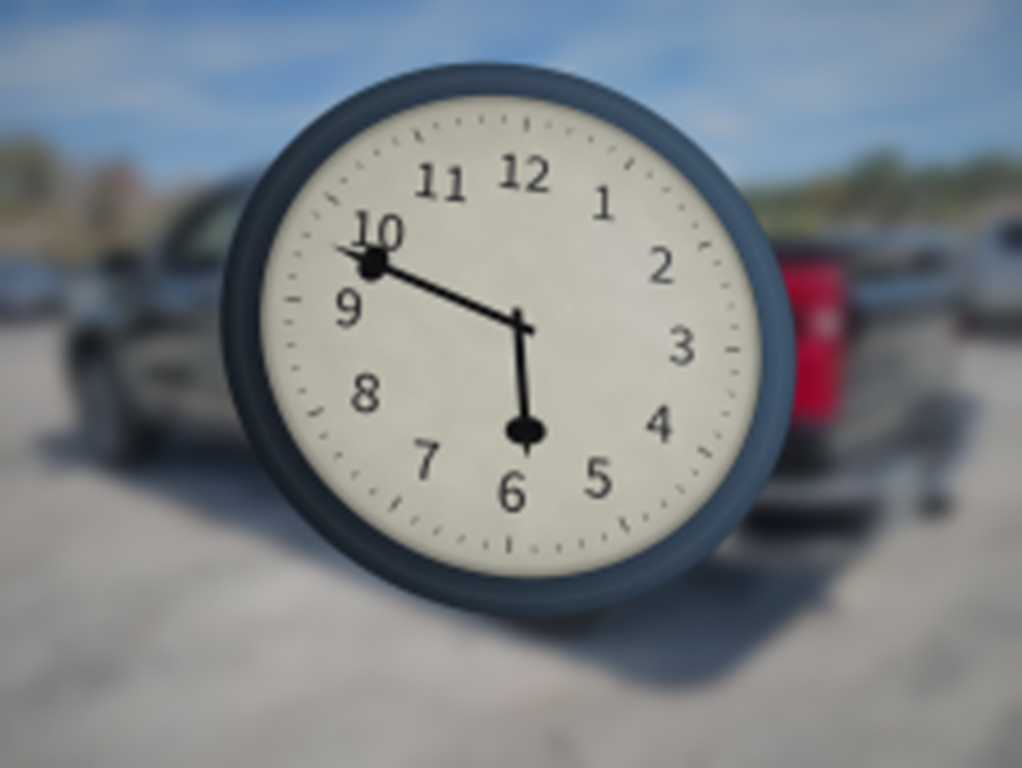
5:48
